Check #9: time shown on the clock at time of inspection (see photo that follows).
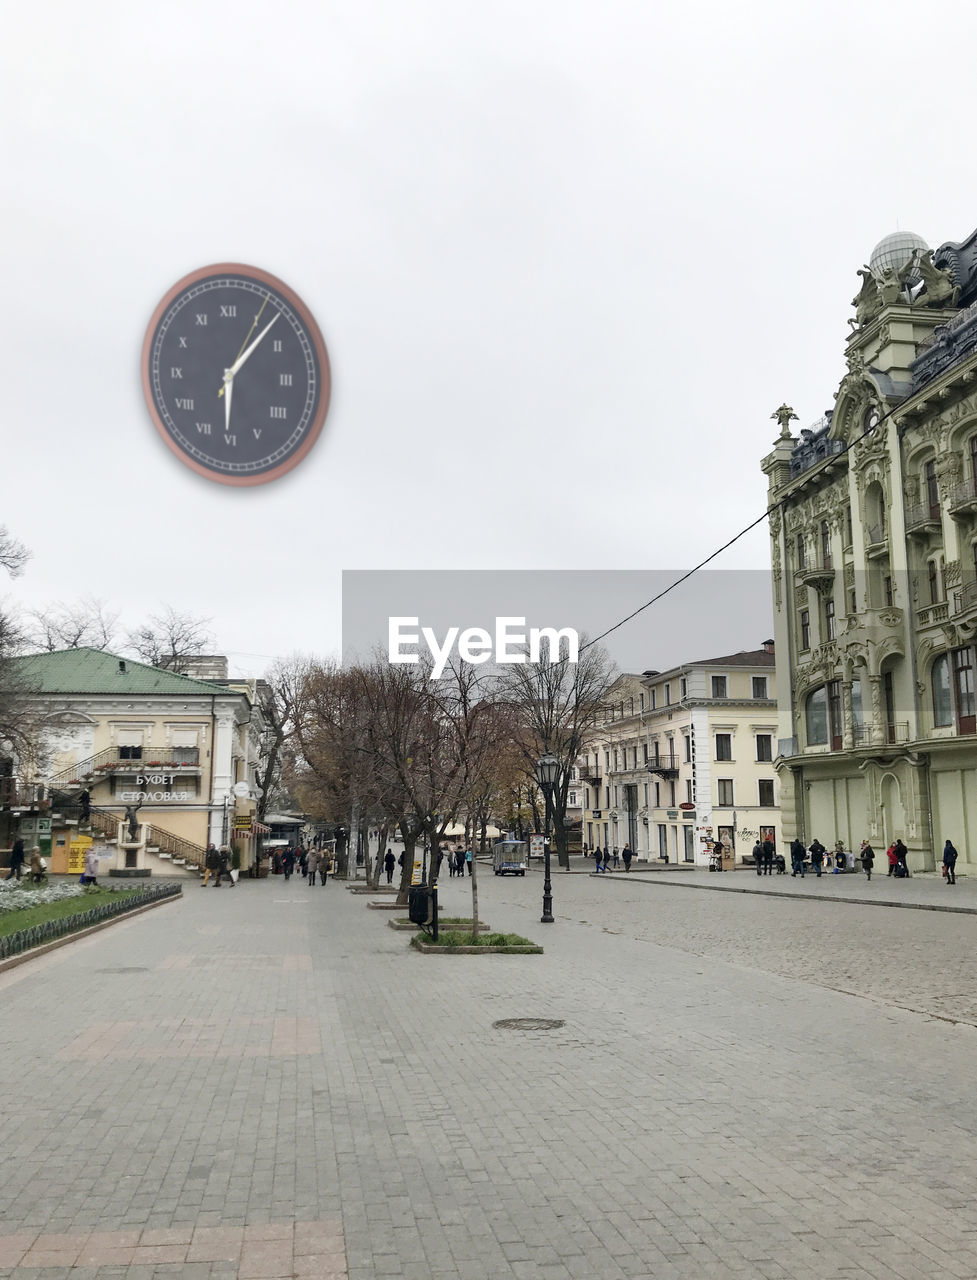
6:07:05
